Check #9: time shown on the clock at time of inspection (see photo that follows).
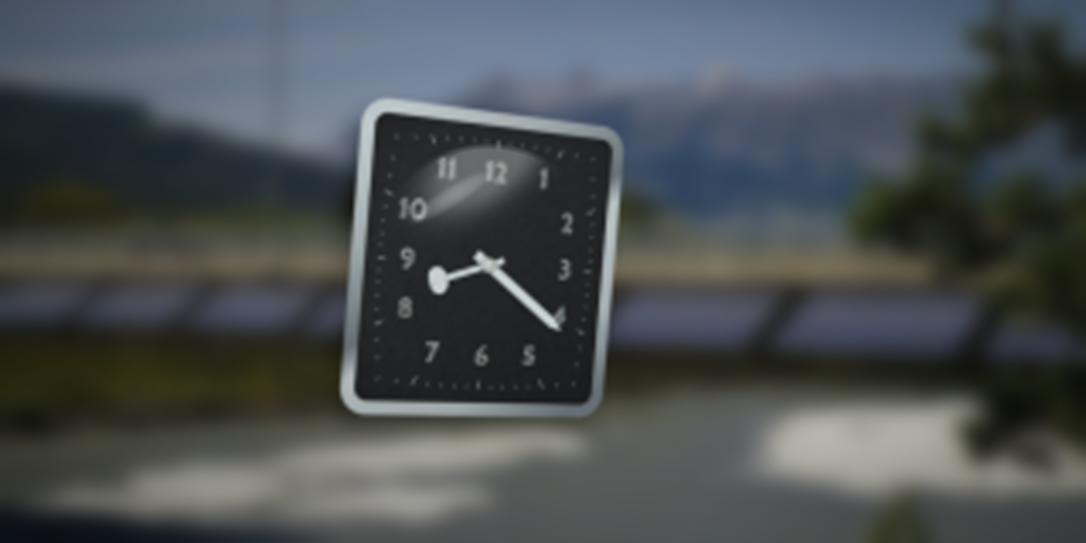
8:21
